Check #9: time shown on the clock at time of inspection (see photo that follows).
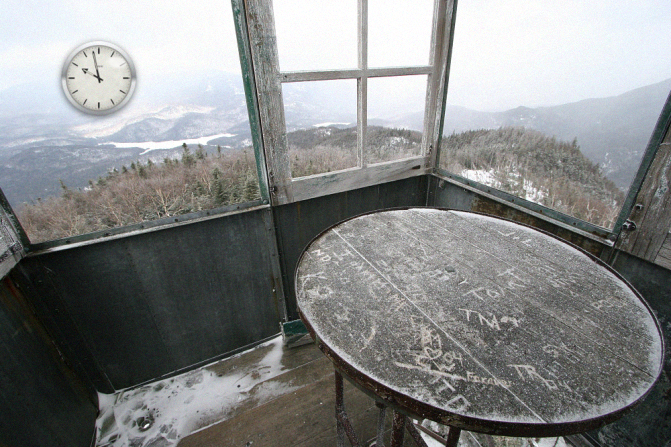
9:58
